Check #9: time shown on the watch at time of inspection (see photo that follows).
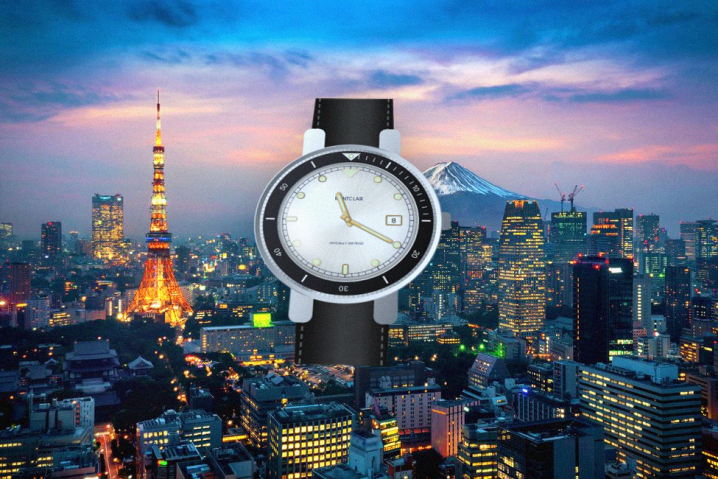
11:20
